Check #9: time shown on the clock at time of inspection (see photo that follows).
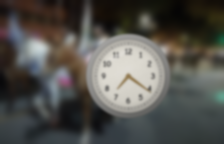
7:21
